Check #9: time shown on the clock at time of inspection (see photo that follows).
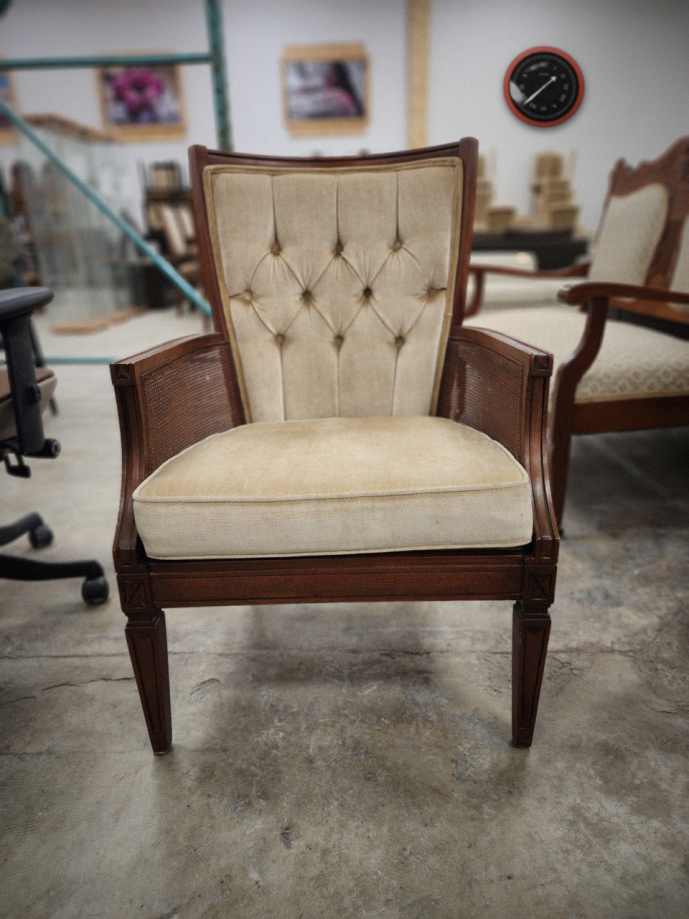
1:38
